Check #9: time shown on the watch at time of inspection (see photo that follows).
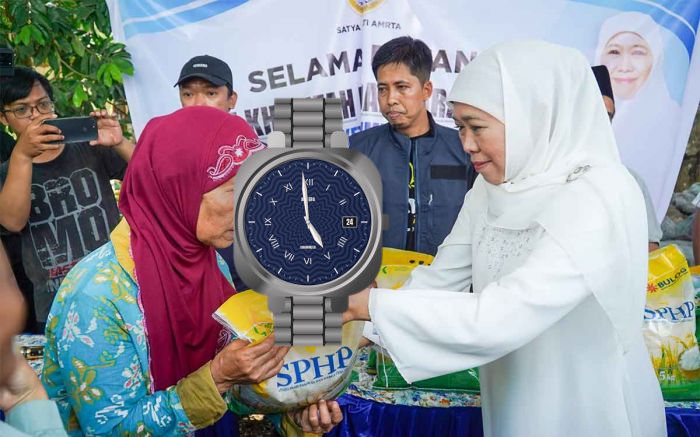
4:59
